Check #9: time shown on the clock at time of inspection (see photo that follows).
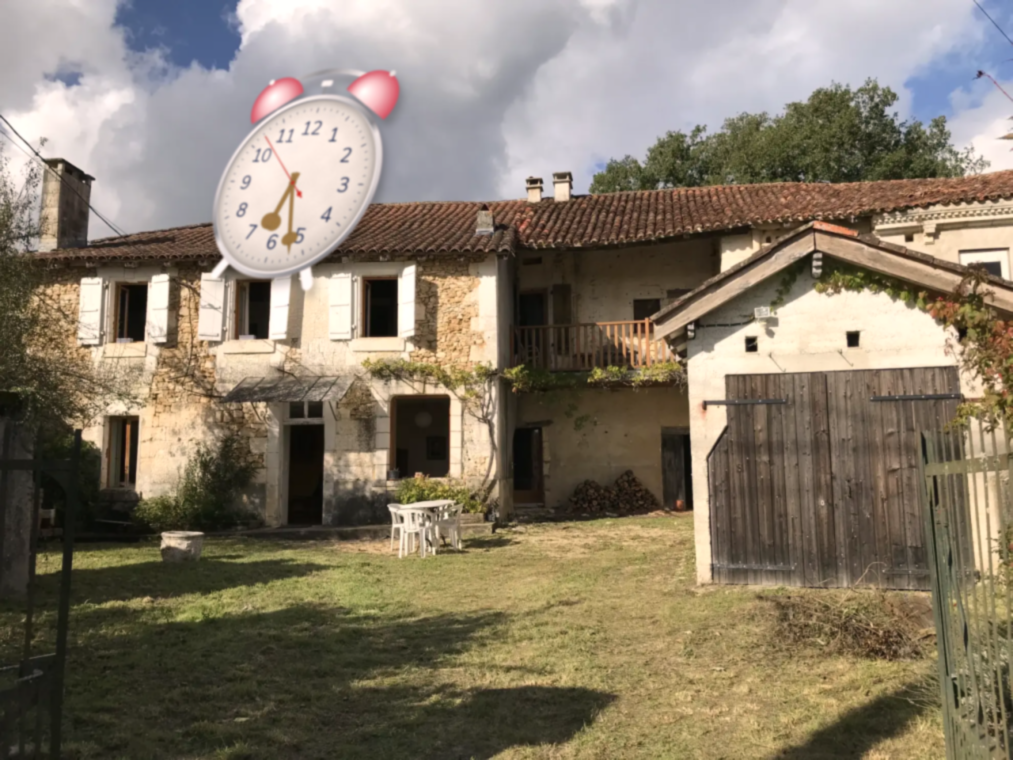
6:26:52
